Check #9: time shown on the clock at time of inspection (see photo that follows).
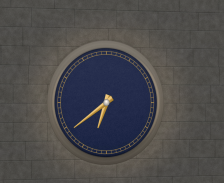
6:39
